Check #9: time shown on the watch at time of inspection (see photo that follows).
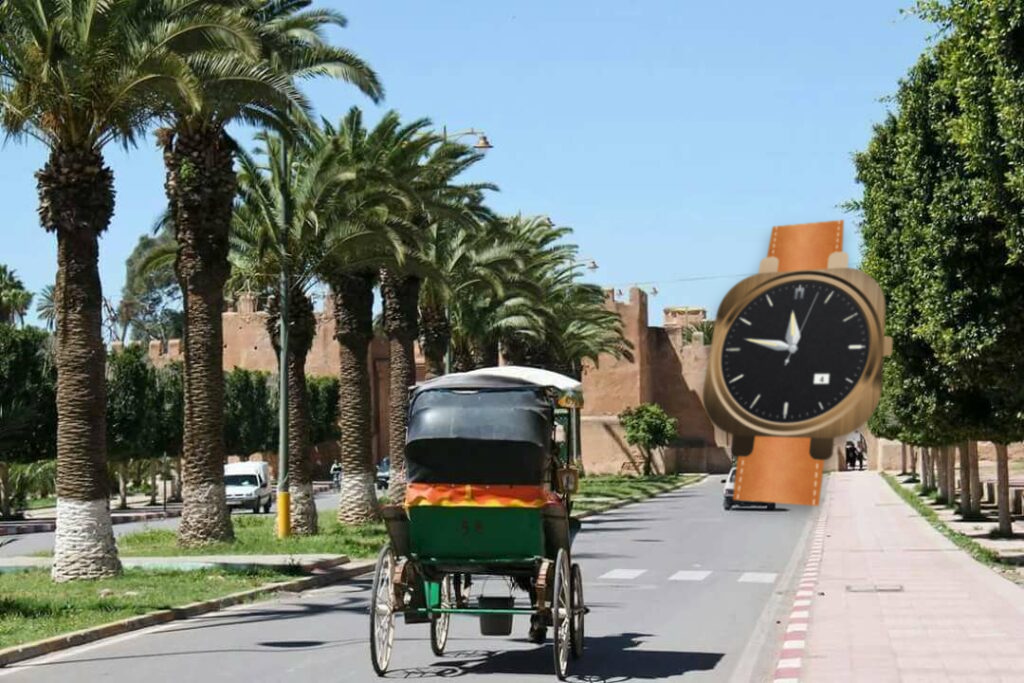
11:47:03
